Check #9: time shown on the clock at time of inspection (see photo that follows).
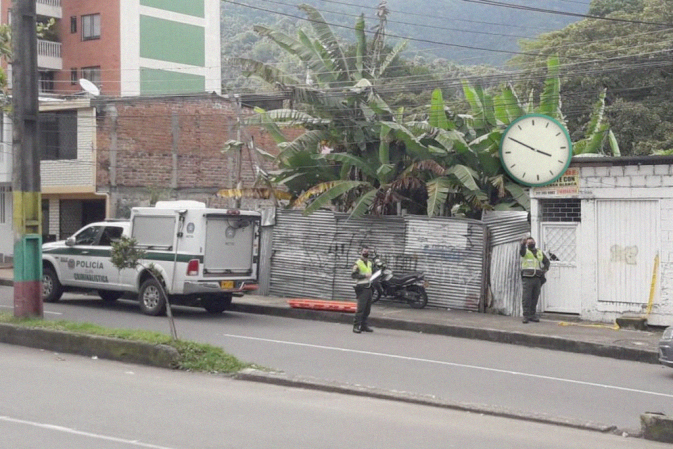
3:50
